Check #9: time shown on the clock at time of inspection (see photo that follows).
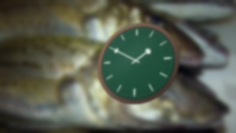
1:50
